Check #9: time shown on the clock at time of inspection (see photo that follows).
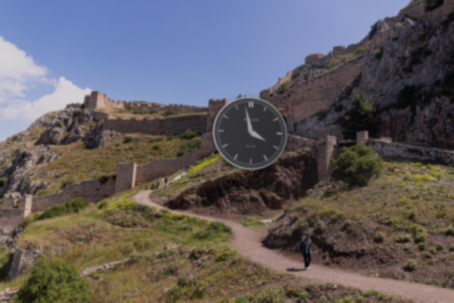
3:58
